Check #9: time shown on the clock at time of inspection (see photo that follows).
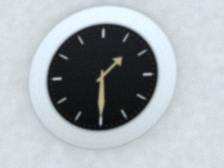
1:30
